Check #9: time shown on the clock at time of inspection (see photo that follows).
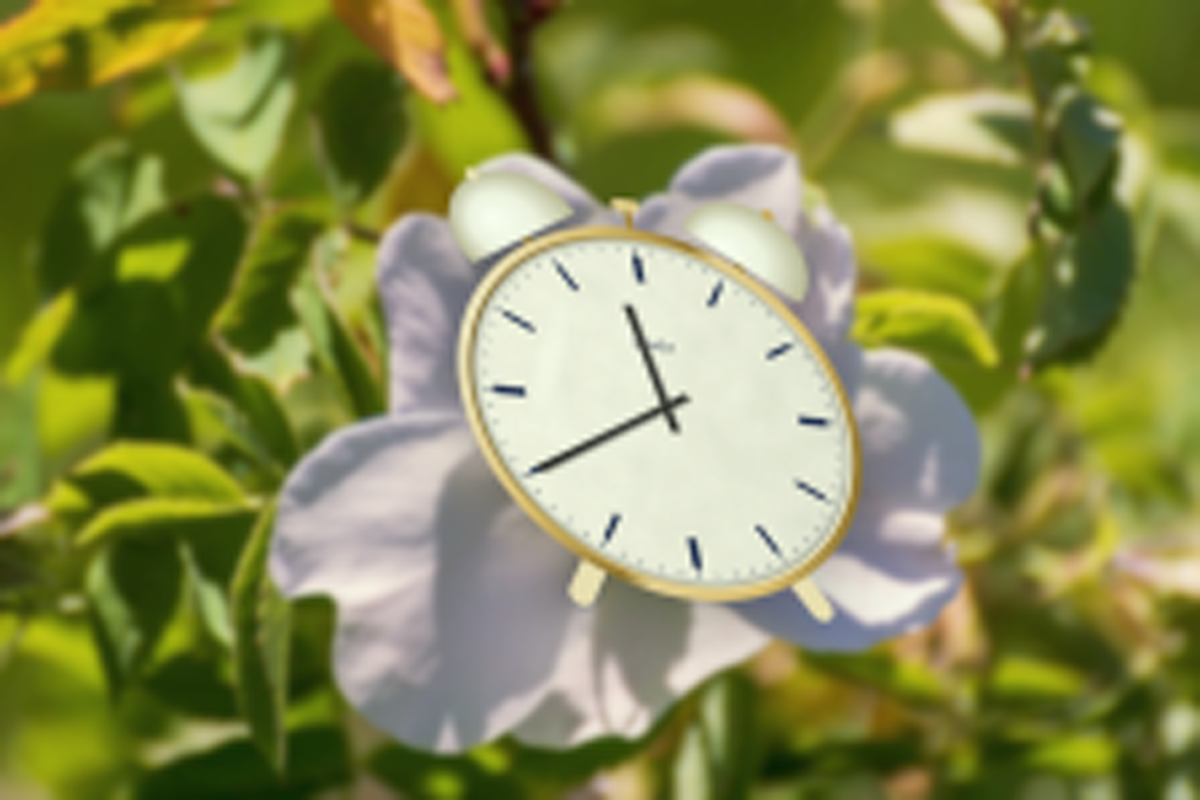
11:40
